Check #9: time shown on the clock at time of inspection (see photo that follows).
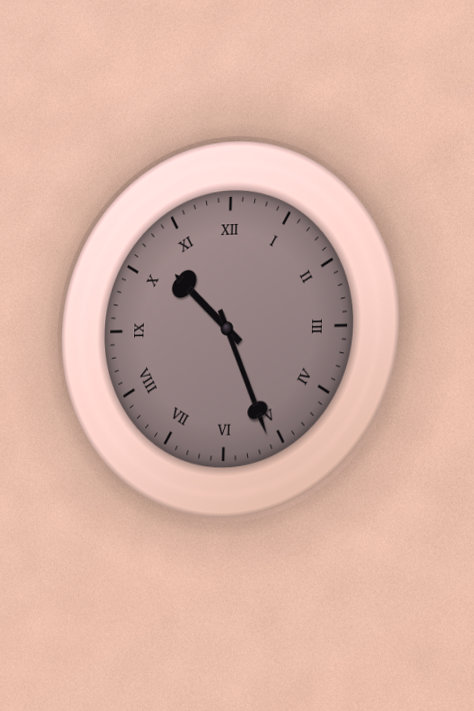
10:26
